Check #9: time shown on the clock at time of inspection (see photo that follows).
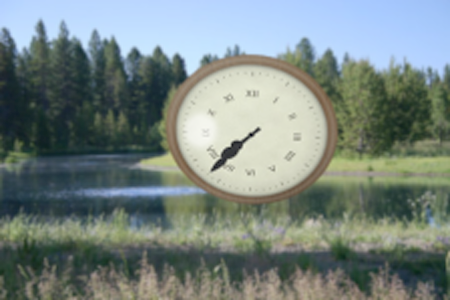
7:37
